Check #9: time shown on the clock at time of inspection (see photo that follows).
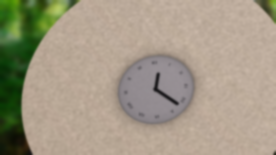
12:22
